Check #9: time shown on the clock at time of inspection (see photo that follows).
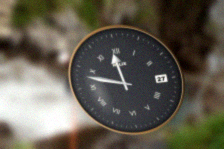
11:48
